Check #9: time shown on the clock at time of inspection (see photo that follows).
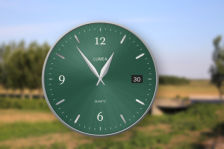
12:54
